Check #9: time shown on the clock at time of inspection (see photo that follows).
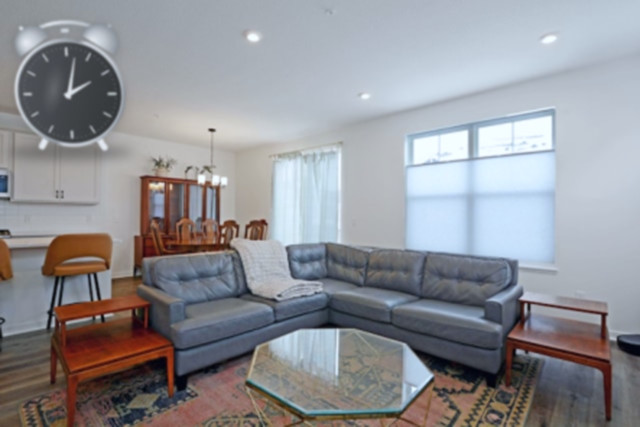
2:02
